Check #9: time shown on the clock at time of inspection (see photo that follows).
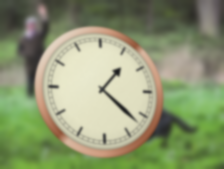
1:22
